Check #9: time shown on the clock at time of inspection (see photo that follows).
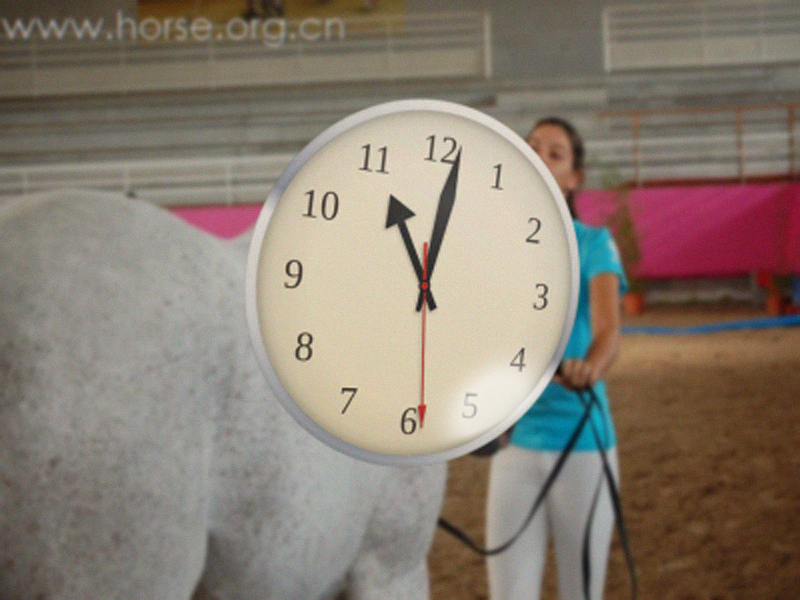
11:01:29
